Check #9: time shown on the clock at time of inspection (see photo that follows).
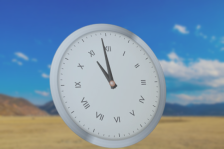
10:59
